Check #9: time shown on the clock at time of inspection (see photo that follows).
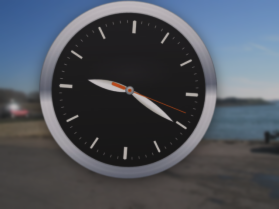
9:20:18
